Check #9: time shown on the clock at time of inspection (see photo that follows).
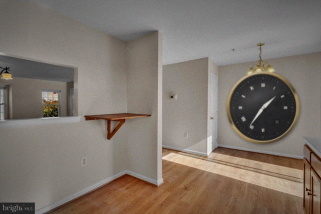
1:36
